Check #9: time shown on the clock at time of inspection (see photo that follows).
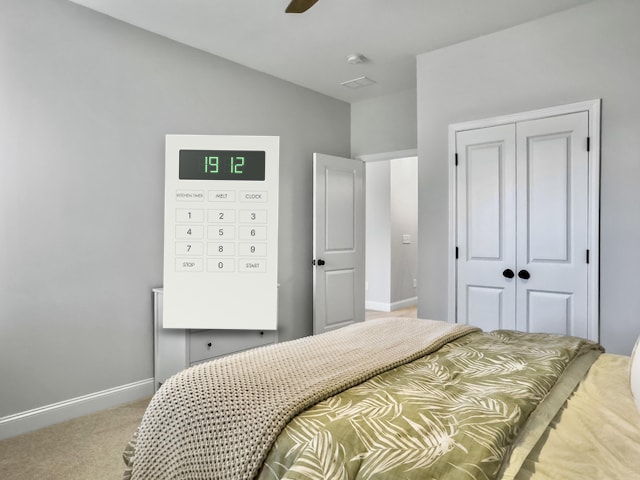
19:12
